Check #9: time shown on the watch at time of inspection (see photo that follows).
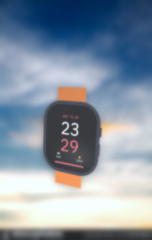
23:29
